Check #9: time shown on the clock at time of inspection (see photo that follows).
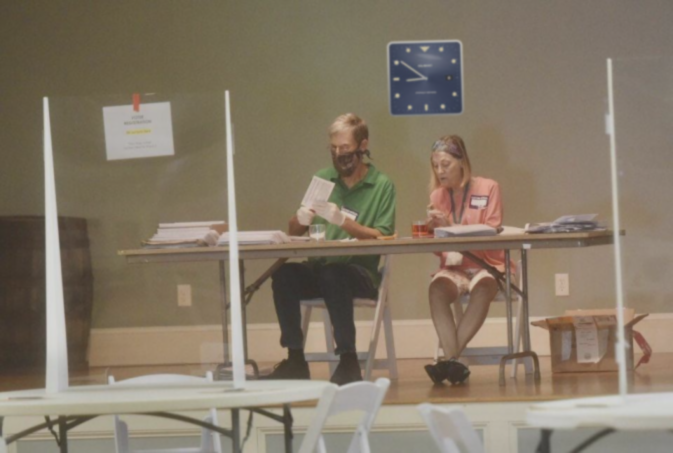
8:51
